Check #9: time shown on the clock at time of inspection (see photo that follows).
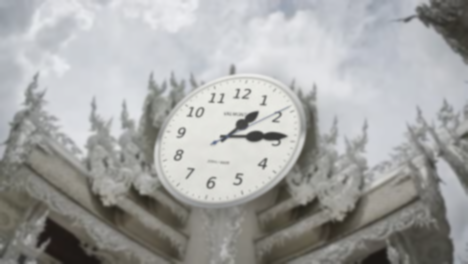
1:14:09
